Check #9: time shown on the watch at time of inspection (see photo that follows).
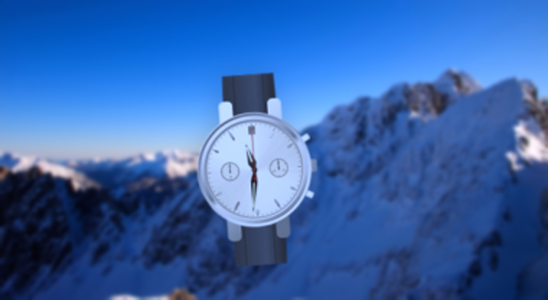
11:31
